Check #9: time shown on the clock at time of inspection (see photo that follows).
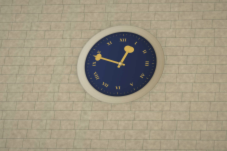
12:48
